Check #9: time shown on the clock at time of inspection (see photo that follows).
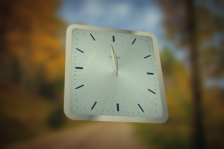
11:59
